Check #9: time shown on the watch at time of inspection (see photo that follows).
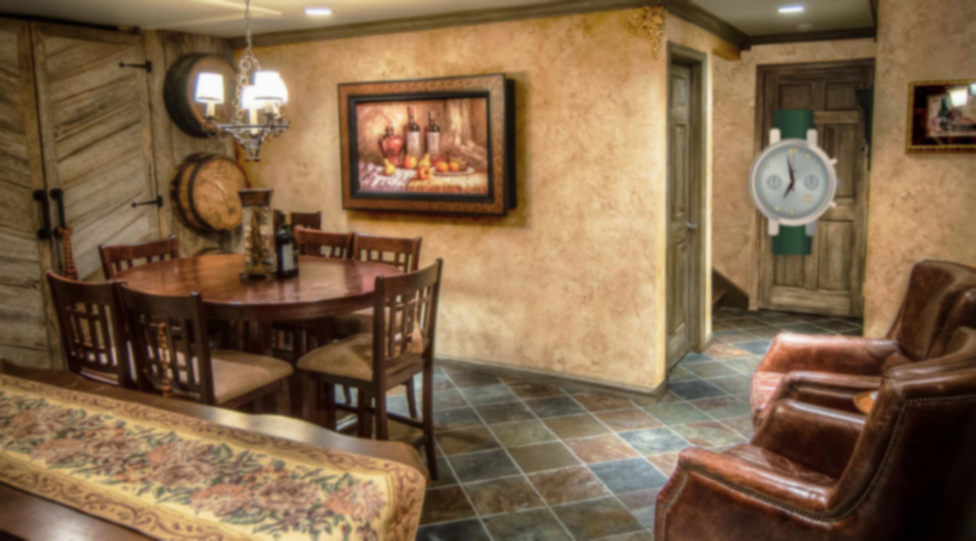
6:58
